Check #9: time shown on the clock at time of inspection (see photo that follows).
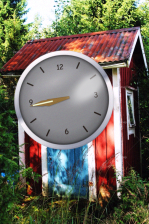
8:44
